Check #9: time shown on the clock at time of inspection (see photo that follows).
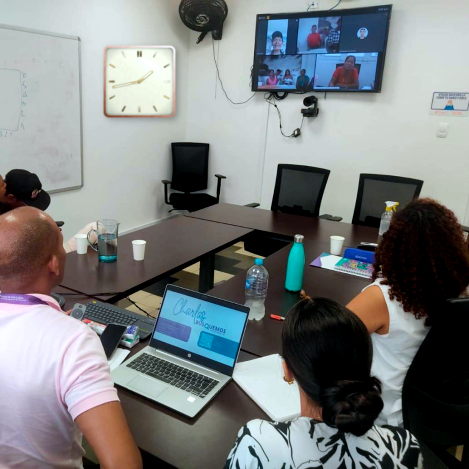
1:43
